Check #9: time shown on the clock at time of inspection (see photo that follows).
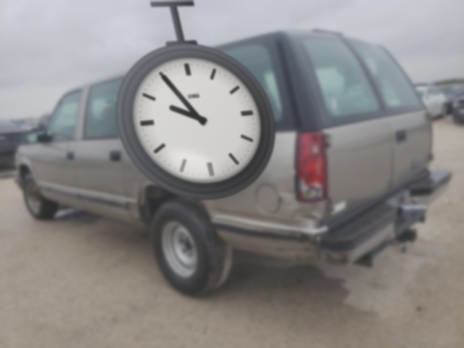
9:55
